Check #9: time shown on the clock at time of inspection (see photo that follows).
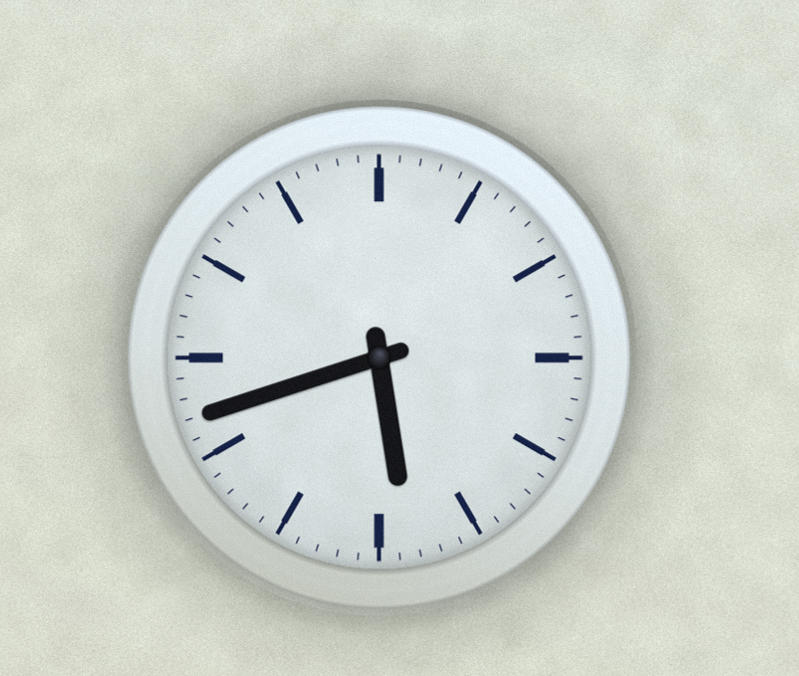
5:42
